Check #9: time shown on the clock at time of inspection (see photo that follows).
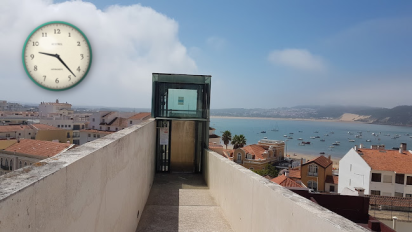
9:23
